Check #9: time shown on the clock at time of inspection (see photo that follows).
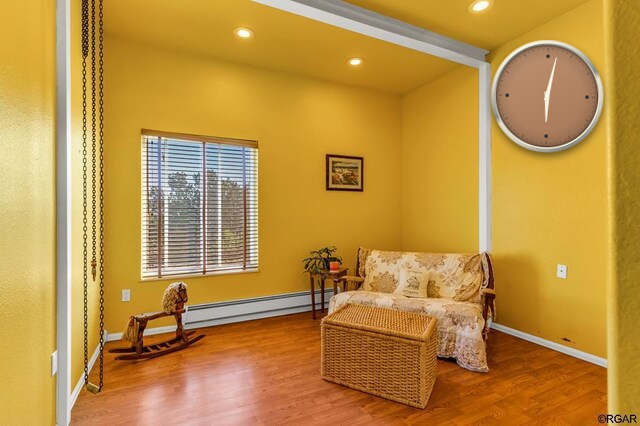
6:02
